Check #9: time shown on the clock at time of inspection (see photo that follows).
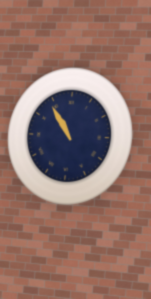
10:54
